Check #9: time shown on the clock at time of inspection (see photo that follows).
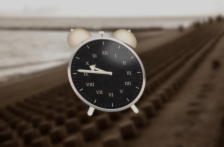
9:46
